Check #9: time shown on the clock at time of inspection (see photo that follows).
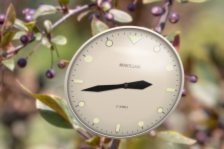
2:43
